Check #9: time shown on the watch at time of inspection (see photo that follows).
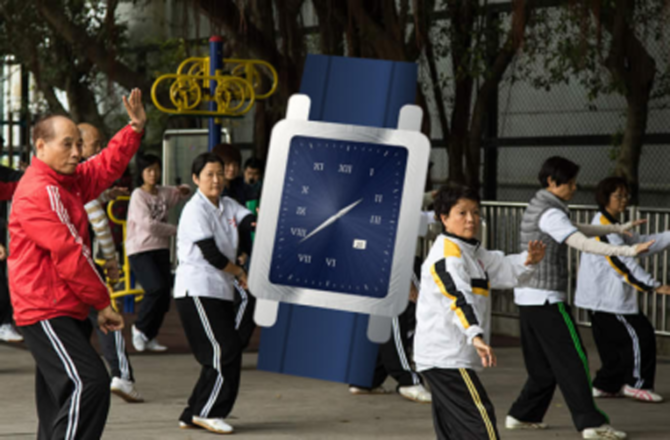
1:38
